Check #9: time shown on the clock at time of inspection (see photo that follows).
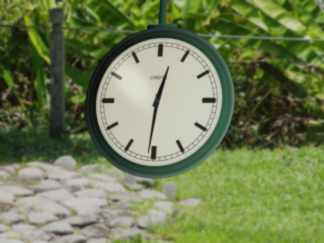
12:31
